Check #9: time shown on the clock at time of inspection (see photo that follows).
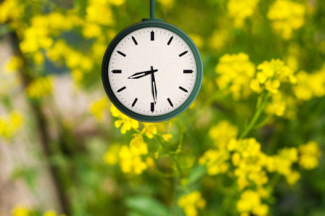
8:29
